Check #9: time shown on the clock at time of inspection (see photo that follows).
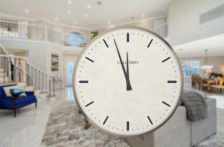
11:57
